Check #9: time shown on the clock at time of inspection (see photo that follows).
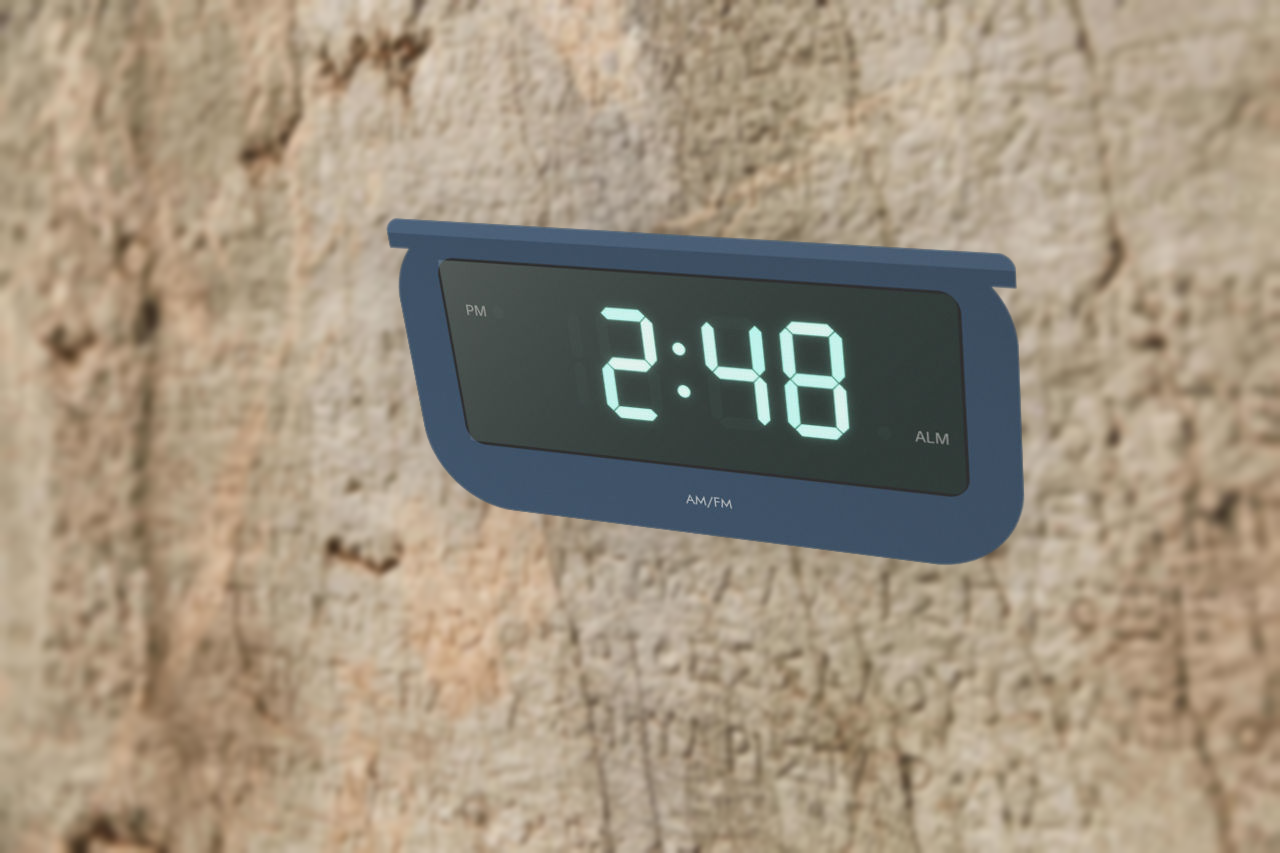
2:48
